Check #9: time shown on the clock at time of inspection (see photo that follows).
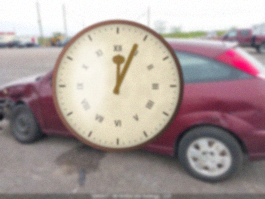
12:04
